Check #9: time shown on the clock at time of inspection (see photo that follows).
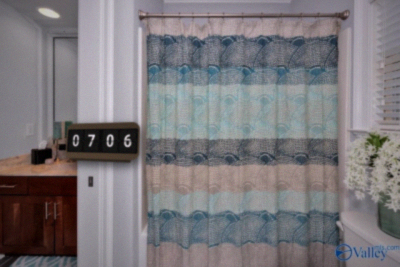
7:06
